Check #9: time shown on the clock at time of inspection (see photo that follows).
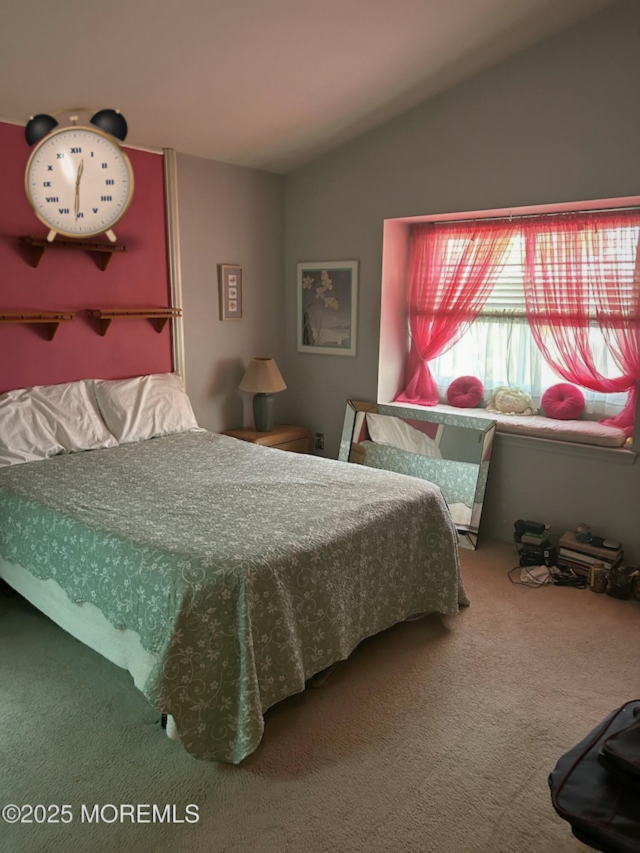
12:31
